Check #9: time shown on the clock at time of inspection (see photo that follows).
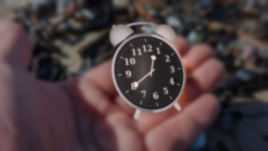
12:40
